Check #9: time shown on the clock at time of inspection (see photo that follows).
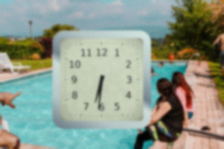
6:31
